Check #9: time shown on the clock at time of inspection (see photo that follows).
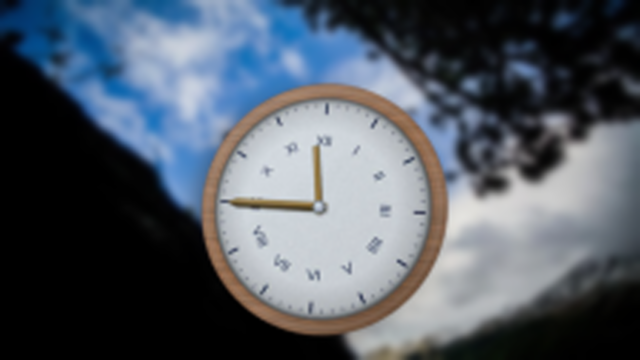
11:45
